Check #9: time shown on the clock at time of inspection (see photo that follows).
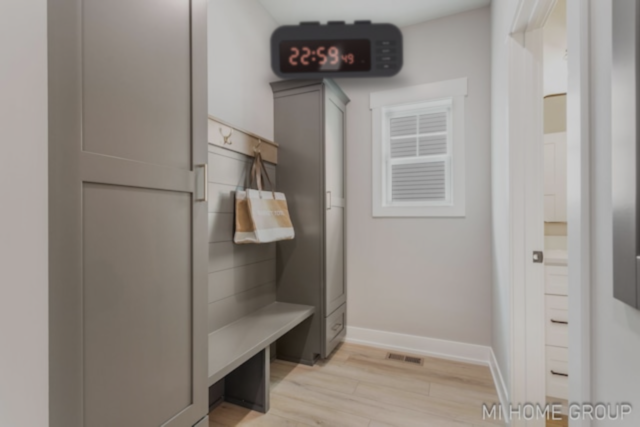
22:59
